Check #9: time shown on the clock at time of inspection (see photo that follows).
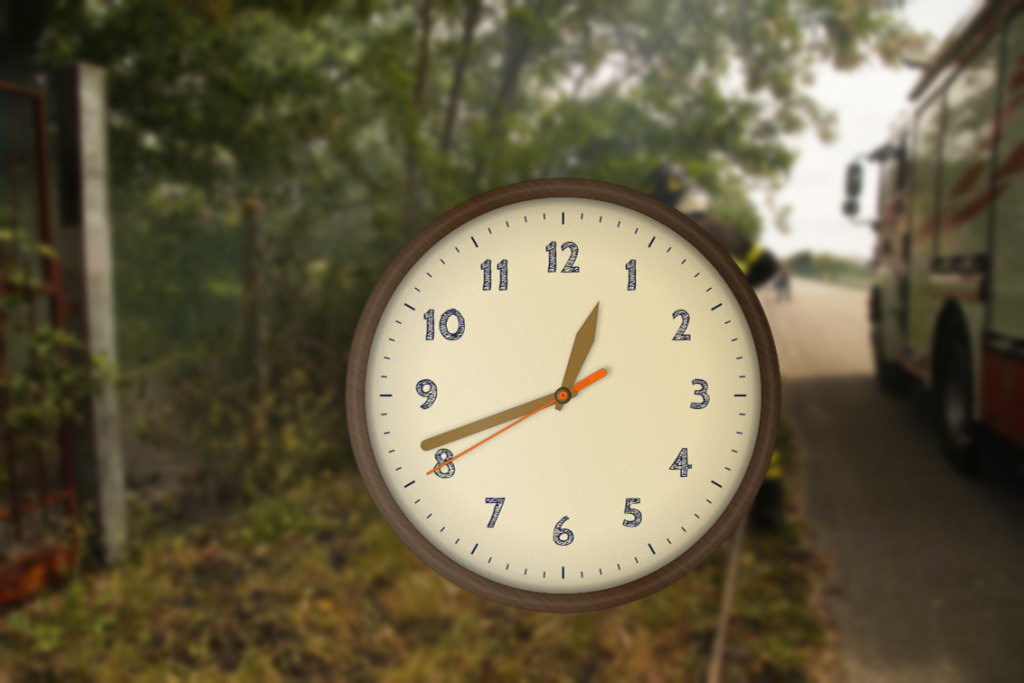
12:41:40
